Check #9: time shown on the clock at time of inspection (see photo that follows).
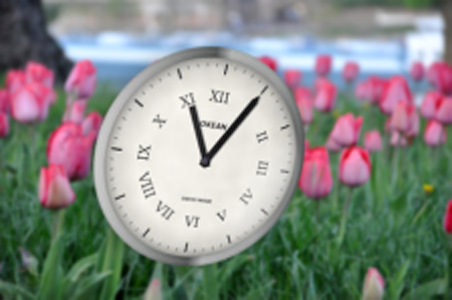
11:05
